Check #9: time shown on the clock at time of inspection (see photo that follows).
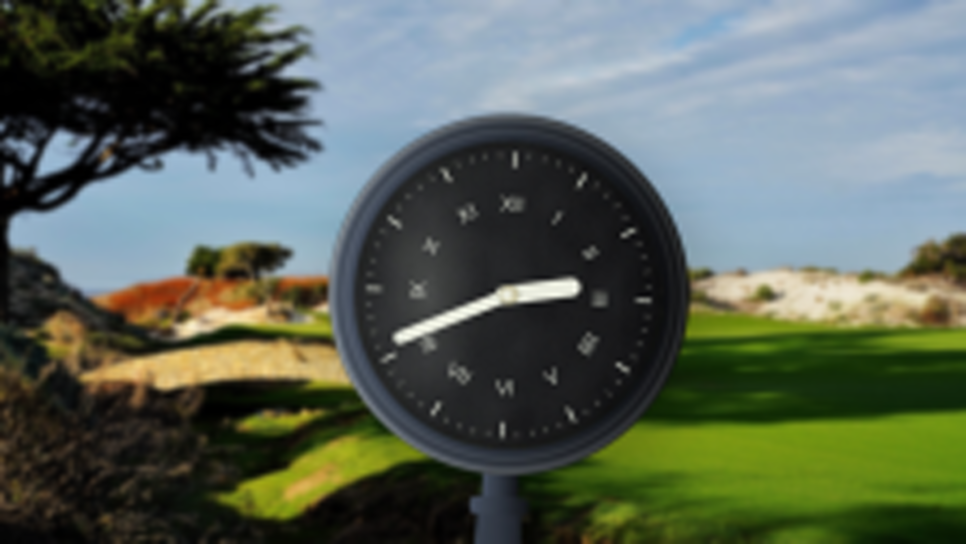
2:41
